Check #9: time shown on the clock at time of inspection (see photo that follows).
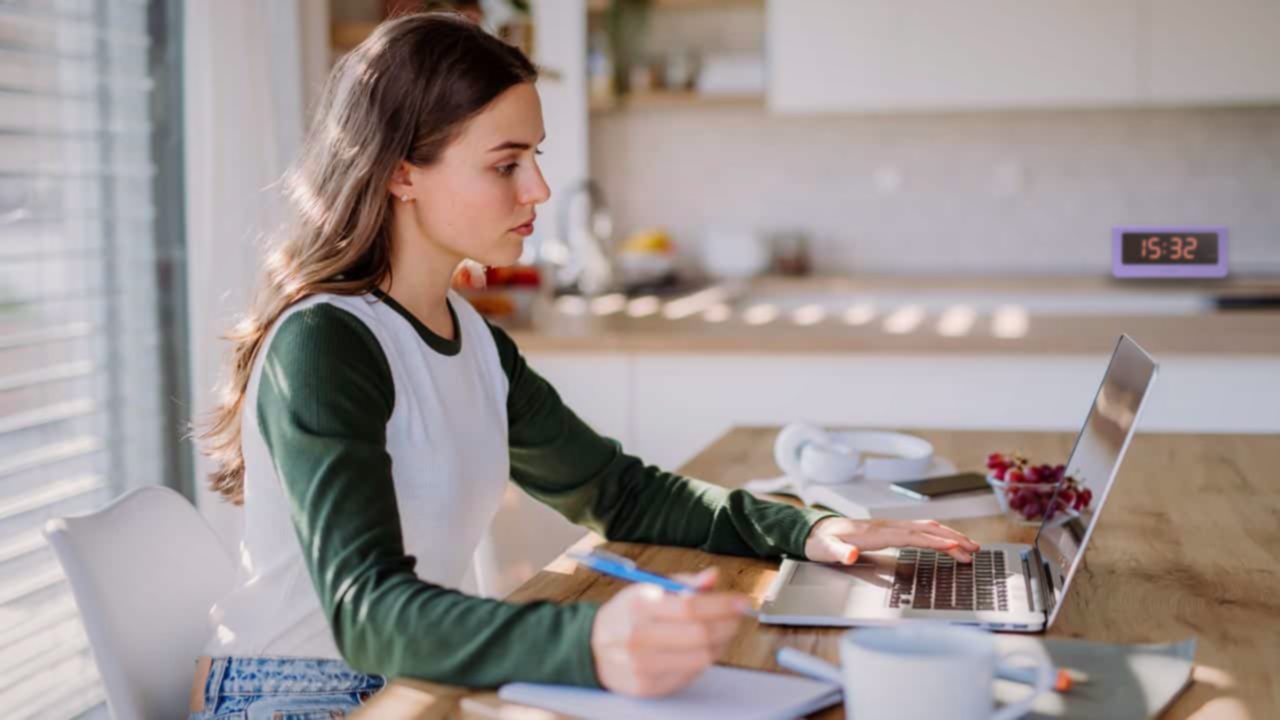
15:32
